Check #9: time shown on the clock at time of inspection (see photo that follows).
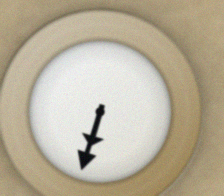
6:33
